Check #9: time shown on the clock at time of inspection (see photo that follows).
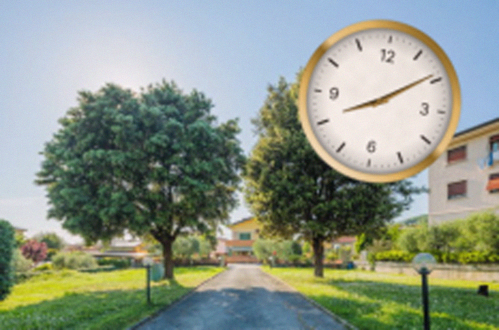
8:09
